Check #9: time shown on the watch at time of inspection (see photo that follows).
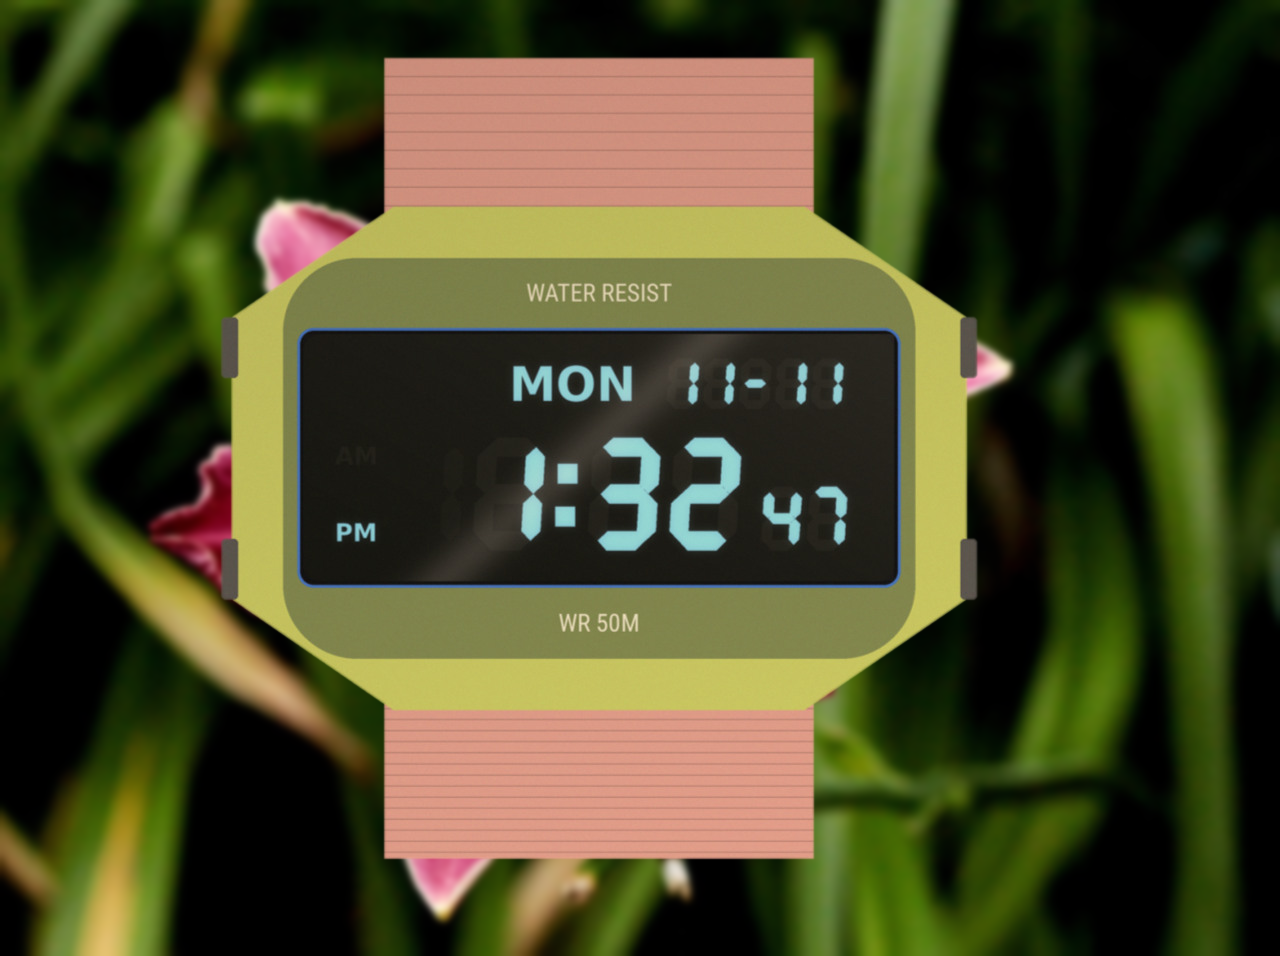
1:32:47
